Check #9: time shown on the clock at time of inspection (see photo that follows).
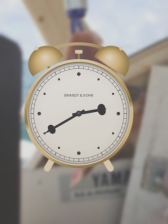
2:40
